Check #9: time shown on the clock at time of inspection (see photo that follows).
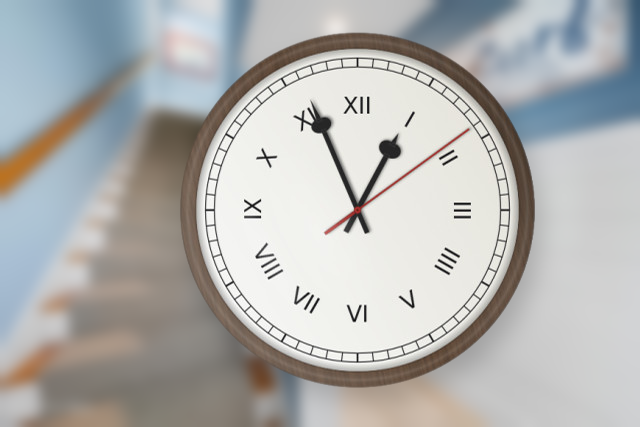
12:56:09
